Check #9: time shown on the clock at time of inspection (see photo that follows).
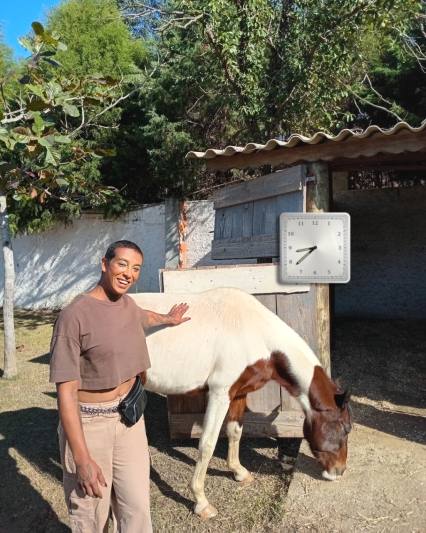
8:38
